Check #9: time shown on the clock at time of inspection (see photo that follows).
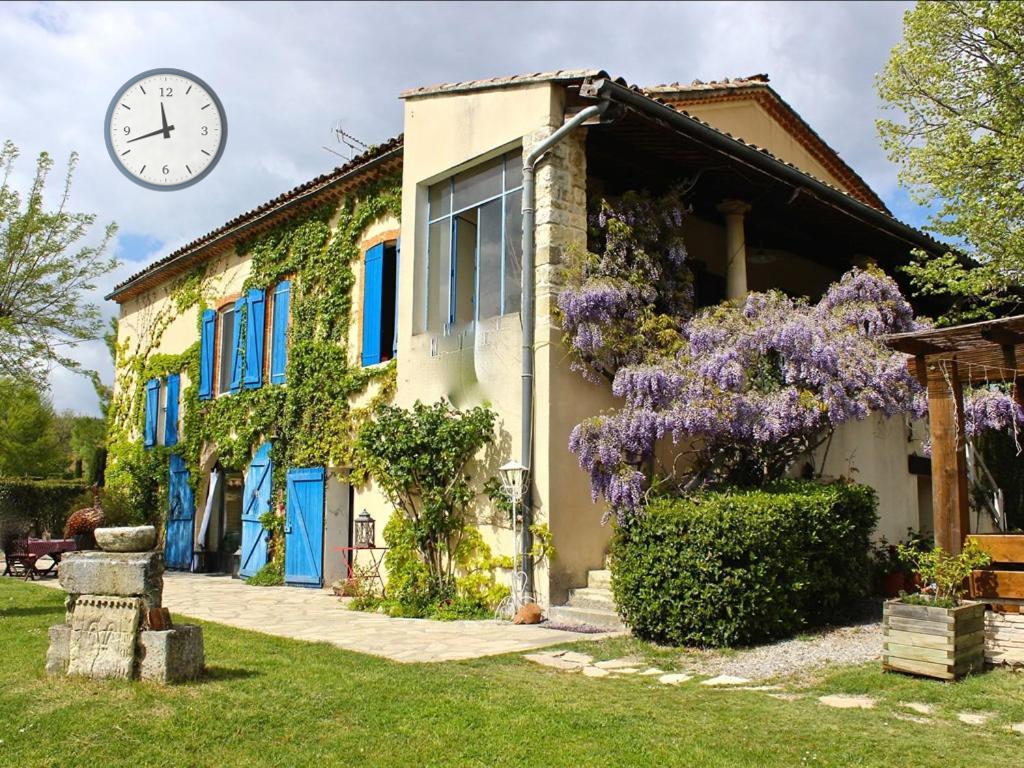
11:42
